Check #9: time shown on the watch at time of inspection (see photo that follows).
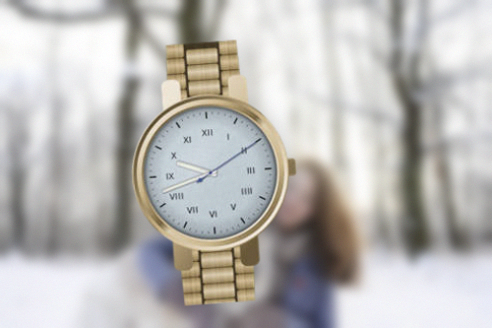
9:42:10
